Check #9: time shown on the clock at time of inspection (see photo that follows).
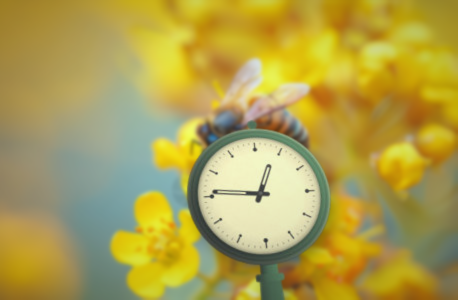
12:46
